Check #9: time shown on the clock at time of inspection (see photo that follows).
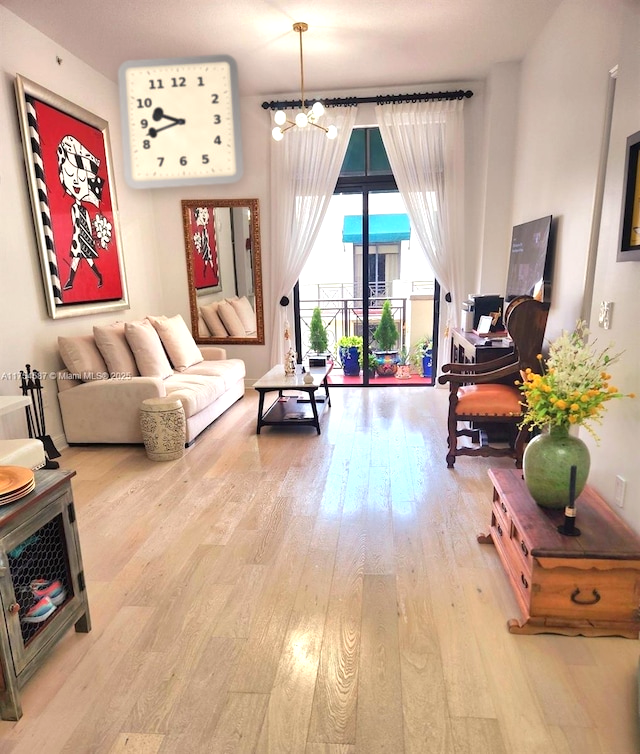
9:42
